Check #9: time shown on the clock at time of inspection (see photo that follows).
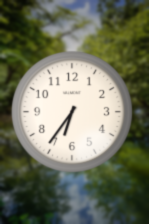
6:36
